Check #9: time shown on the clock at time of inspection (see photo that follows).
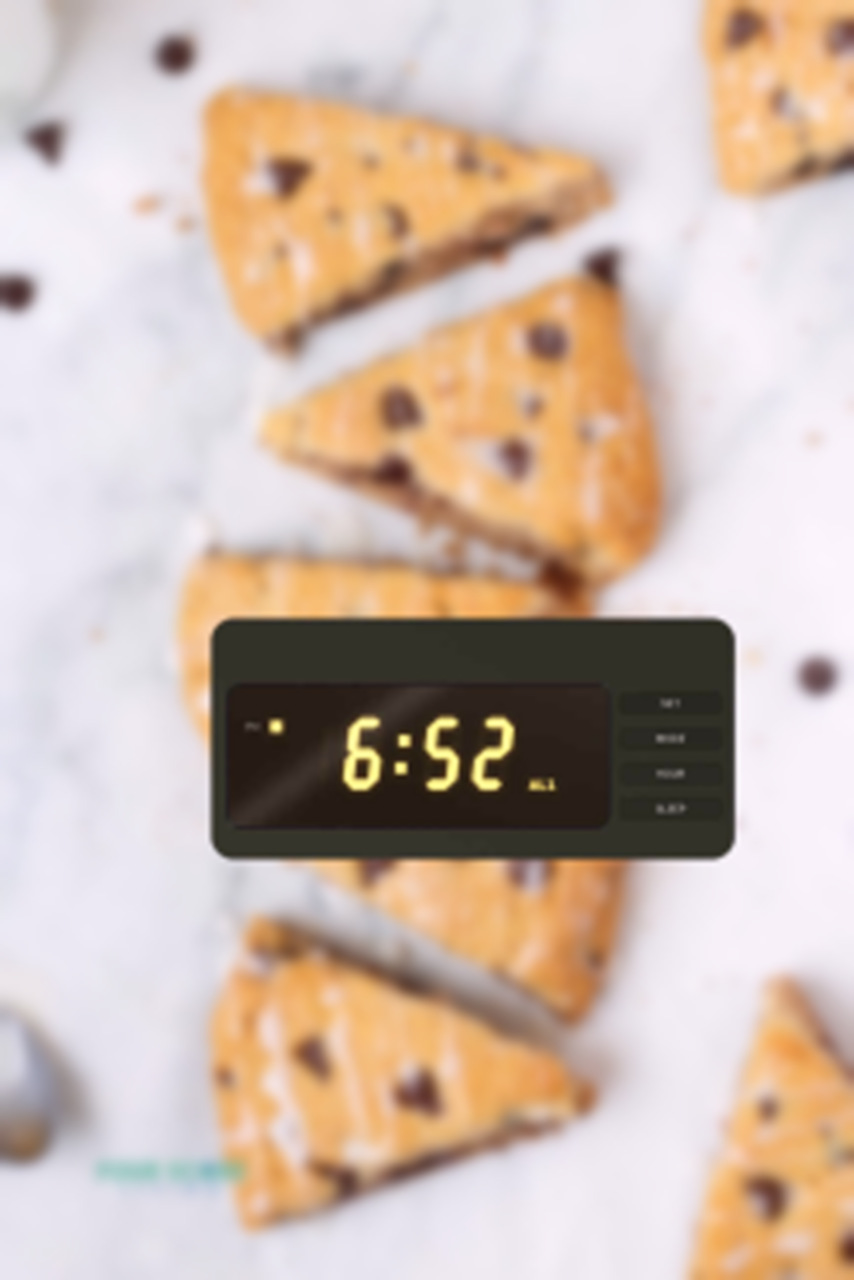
6:52
